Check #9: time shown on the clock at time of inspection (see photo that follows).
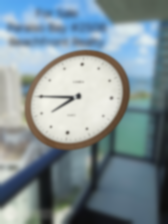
7:45
